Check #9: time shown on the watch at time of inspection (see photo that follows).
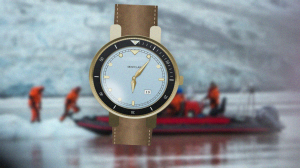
6:06
